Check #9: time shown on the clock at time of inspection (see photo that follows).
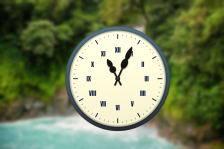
11:04
